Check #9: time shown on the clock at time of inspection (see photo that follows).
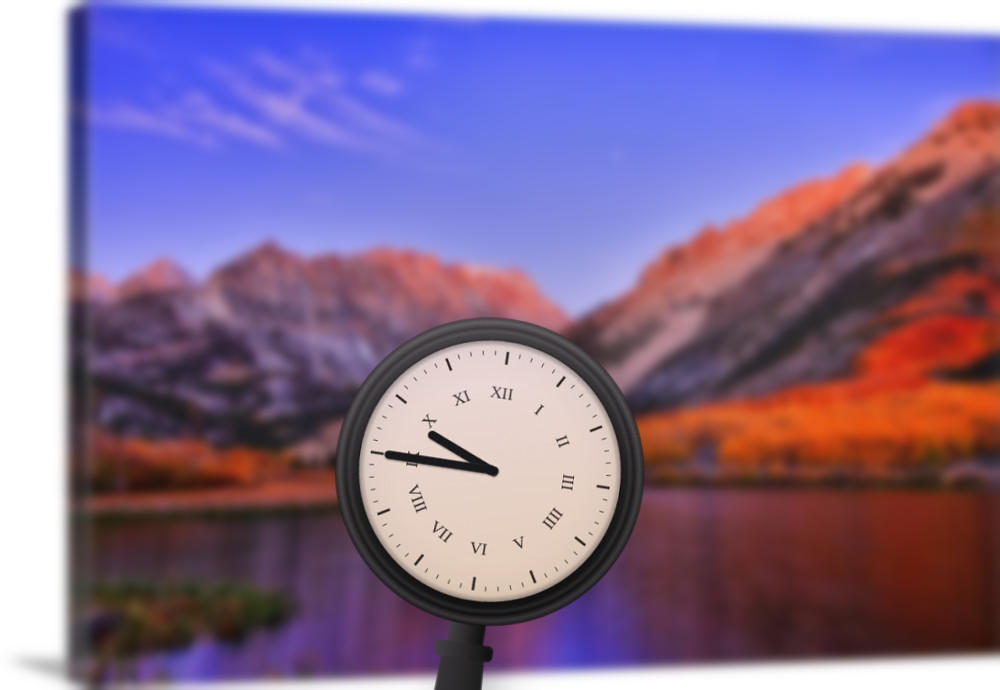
9:45
